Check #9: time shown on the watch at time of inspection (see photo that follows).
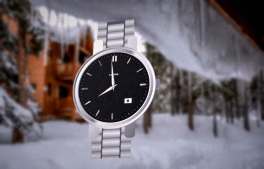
7:59
